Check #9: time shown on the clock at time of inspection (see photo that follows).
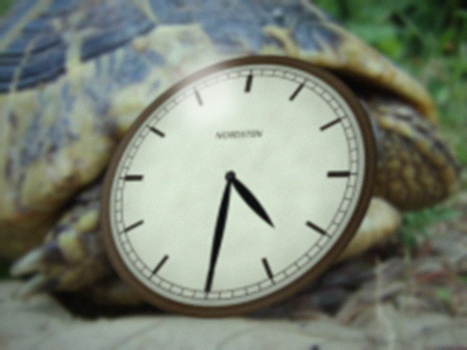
4:30
